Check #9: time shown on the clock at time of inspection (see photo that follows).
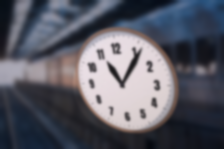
11:06
